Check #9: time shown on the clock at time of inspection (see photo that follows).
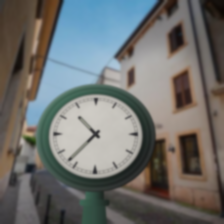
10:37
